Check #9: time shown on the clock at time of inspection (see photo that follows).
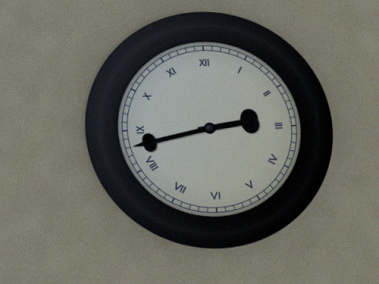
2:43
